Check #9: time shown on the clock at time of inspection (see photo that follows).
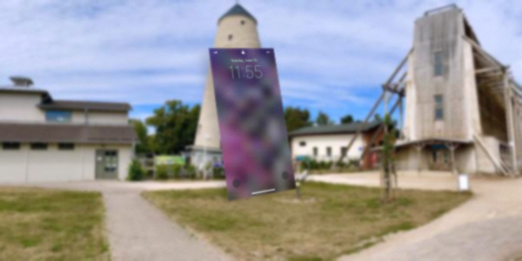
11:55
